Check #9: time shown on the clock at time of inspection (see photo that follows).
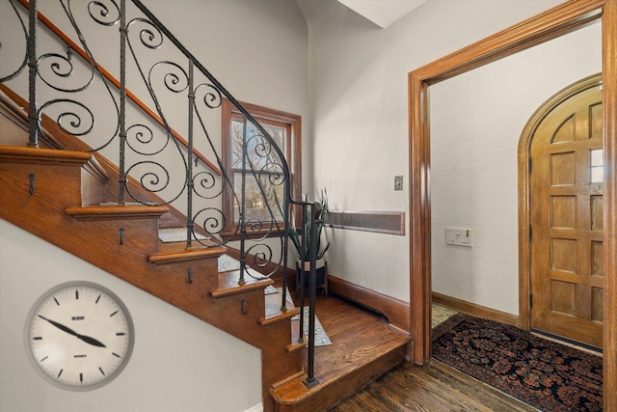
3:50
